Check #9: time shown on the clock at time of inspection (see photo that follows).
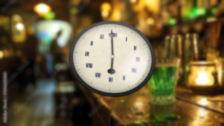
5:59
